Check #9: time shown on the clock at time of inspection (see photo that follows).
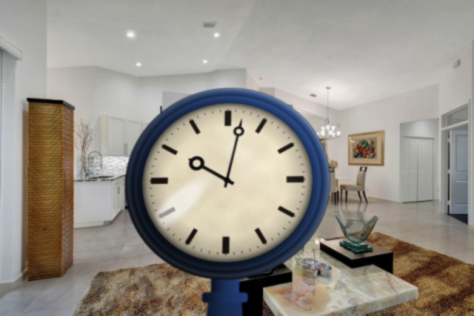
10:02
